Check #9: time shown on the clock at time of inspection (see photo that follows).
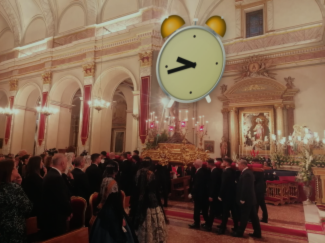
9:43
